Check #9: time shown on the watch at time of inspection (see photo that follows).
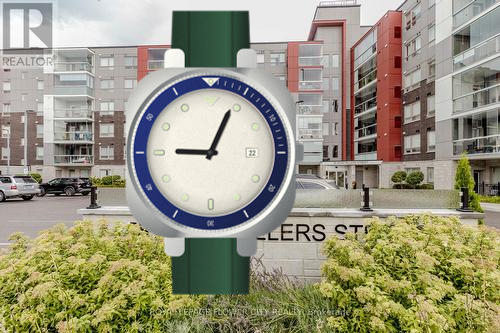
9:04
